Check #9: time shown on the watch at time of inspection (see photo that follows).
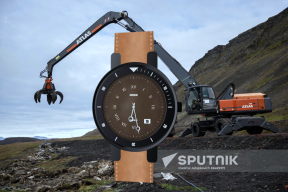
6:28
